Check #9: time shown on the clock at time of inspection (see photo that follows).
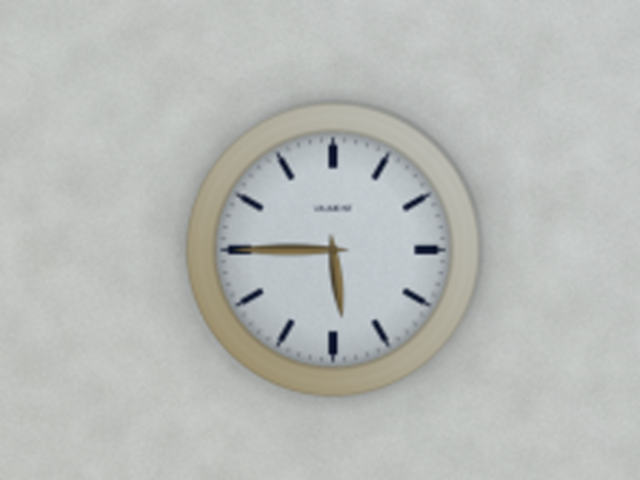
5:45
